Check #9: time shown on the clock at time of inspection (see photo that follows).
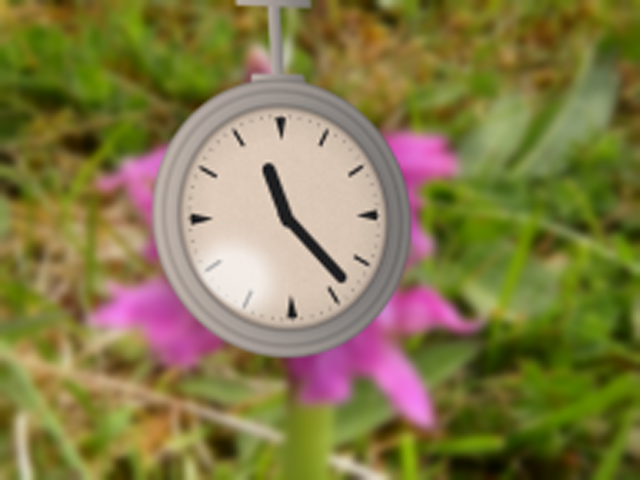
11:23
